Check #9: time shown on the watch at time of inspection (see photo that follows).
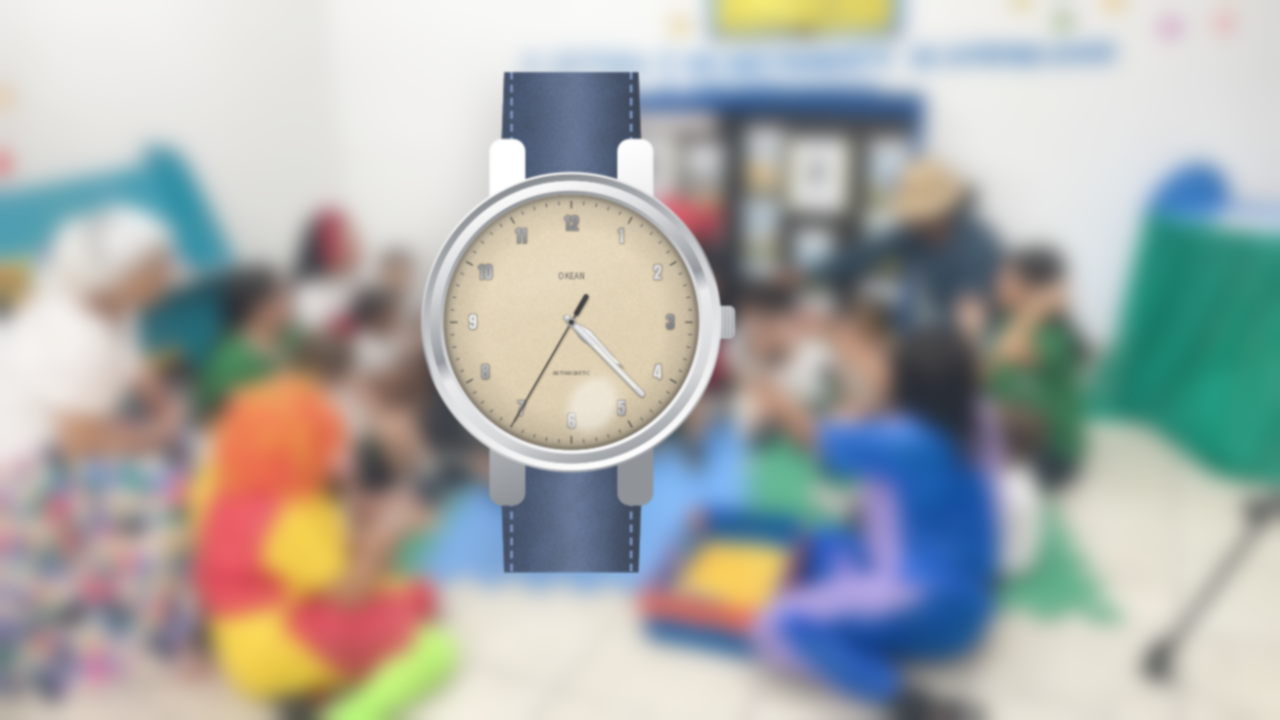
4:22:35
